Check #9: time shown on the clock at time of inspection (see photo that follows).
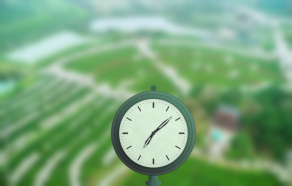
7:08
